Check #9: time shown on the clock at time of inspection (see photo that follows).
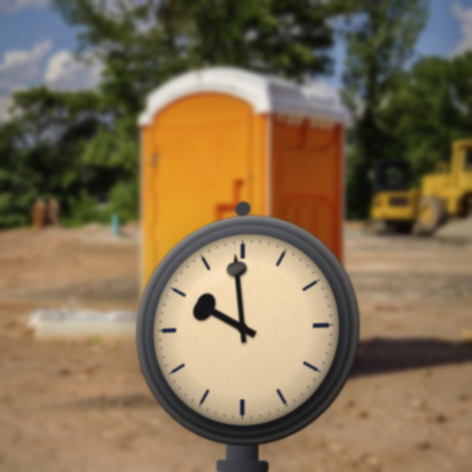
9:59
